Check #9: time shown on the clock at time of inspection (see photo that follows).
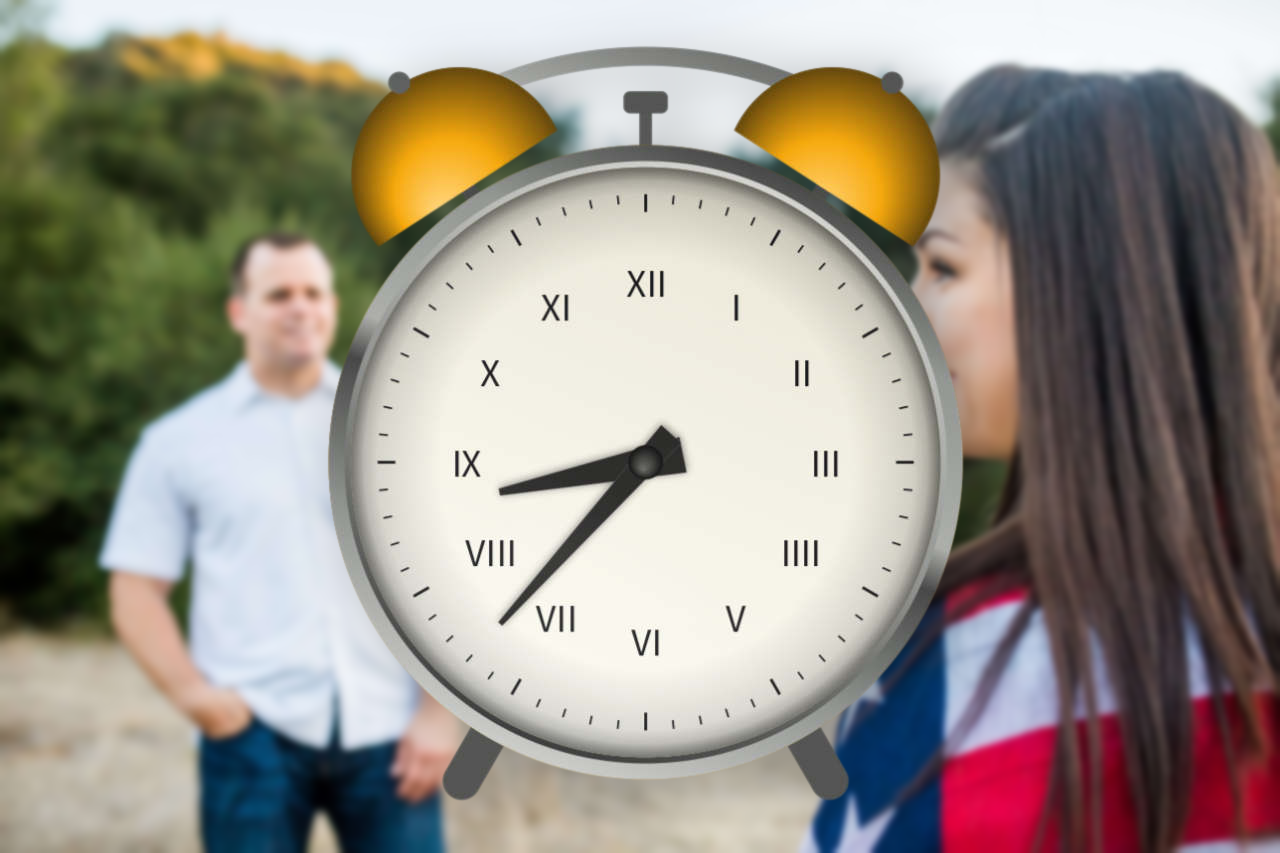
8:37
